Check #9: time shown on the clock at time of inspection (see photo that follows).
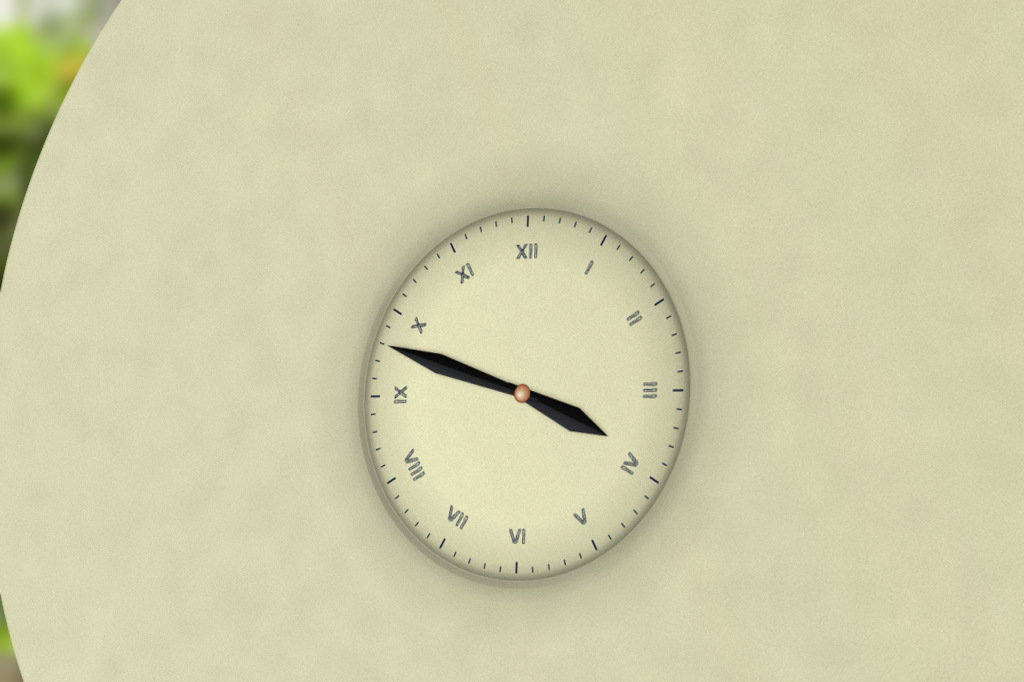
3:48
